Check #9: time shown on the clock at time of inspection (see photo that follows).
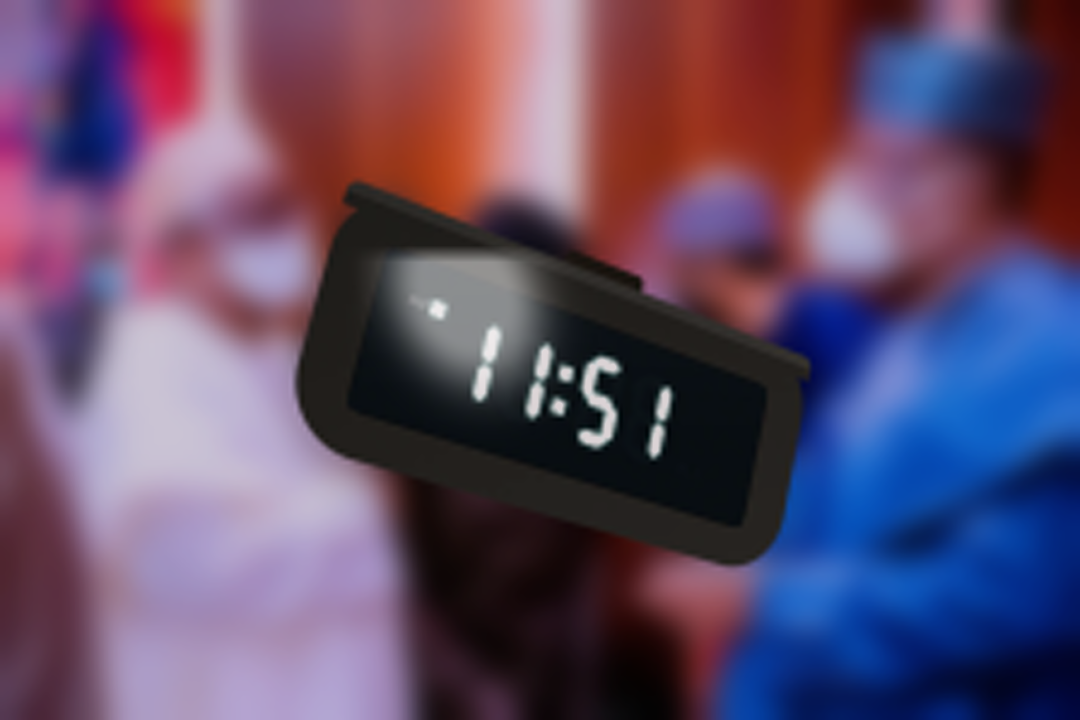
11:51
